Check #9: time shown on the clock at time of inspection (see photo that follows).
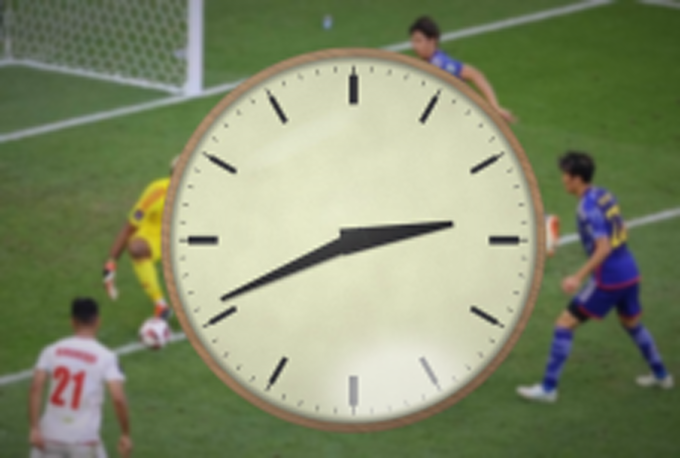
2:41
